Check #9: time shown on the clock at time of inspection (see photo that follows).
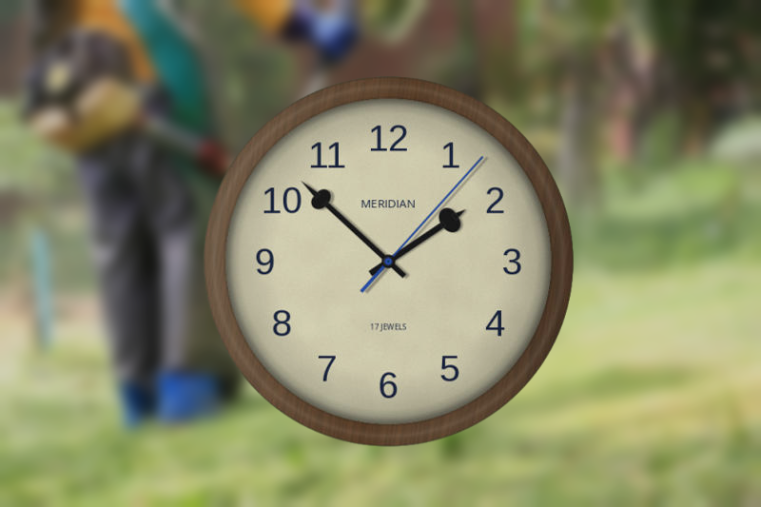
1:52:07
